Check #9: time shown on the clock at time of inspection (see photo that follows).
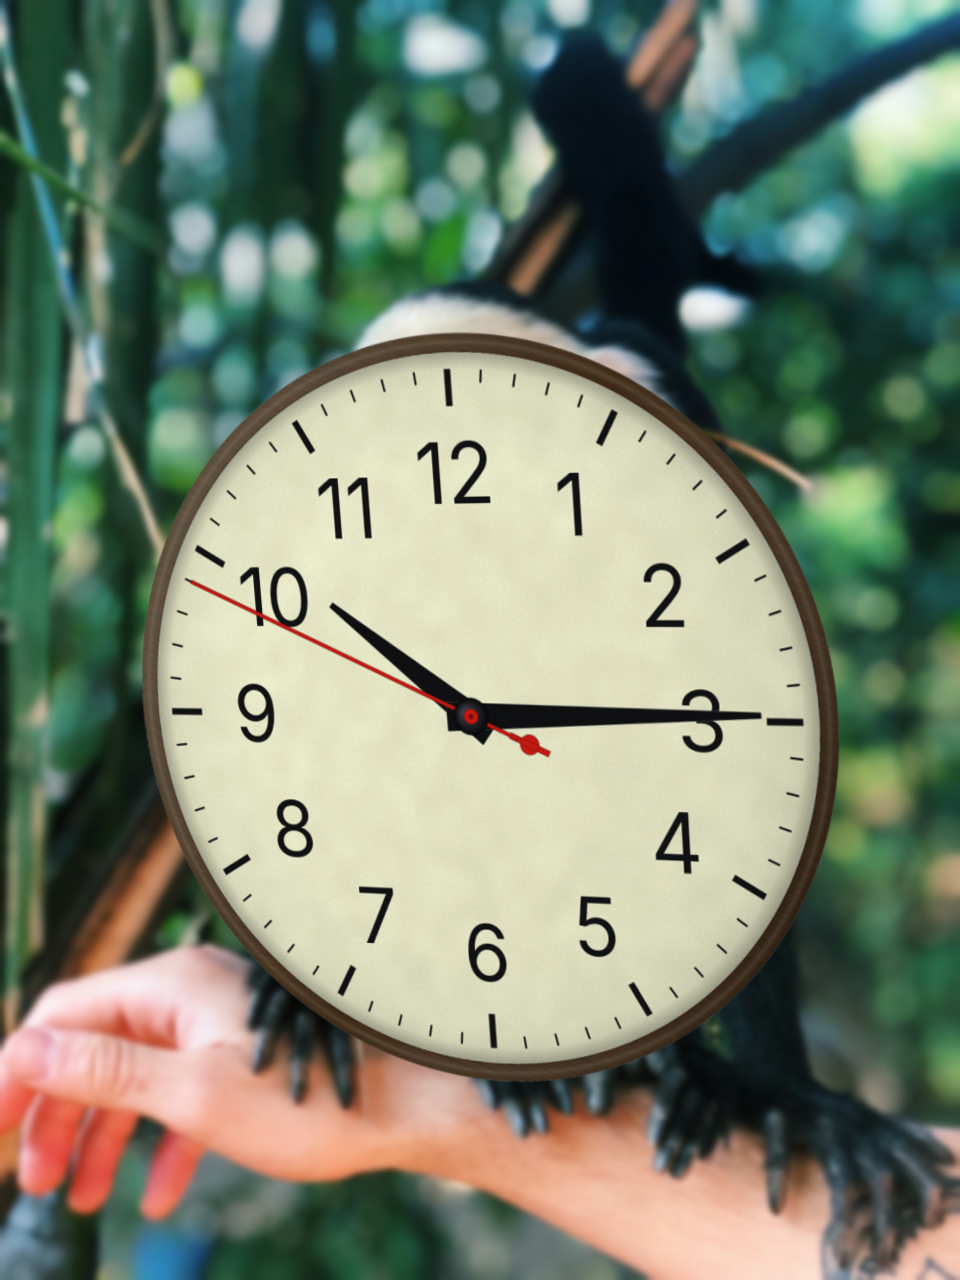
10:14:49
